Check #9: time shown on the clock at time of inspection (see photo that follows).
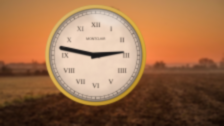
2:47
